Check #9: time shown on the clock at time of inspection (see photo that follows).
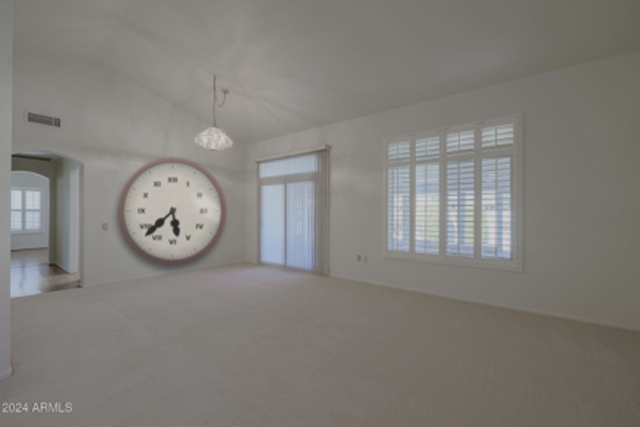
5:38
